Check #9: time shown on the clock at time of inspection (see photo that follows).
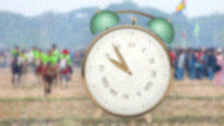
9:54
